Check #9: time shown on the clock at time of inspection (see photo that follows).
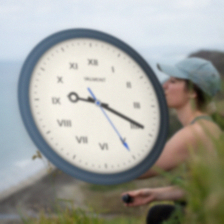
9:19:25
